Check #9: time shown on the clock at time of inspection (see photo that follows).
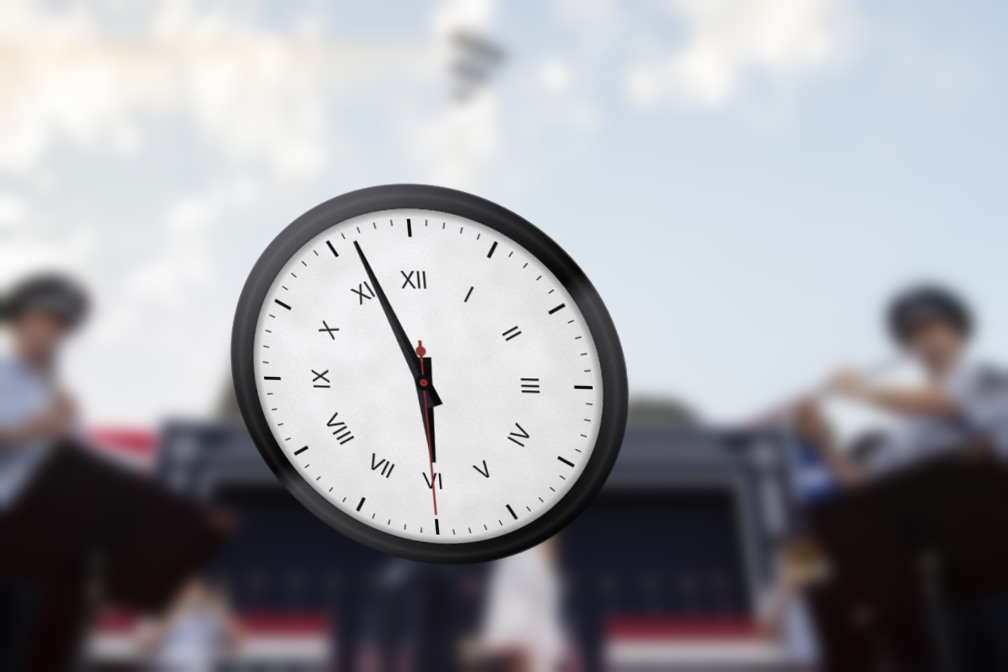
5:56:30
